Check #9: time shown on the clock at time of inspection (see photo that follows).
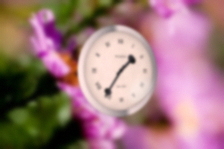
1:36
